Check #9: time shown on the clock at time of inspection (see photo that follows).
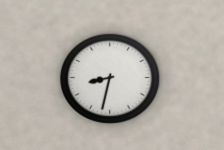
8:32
